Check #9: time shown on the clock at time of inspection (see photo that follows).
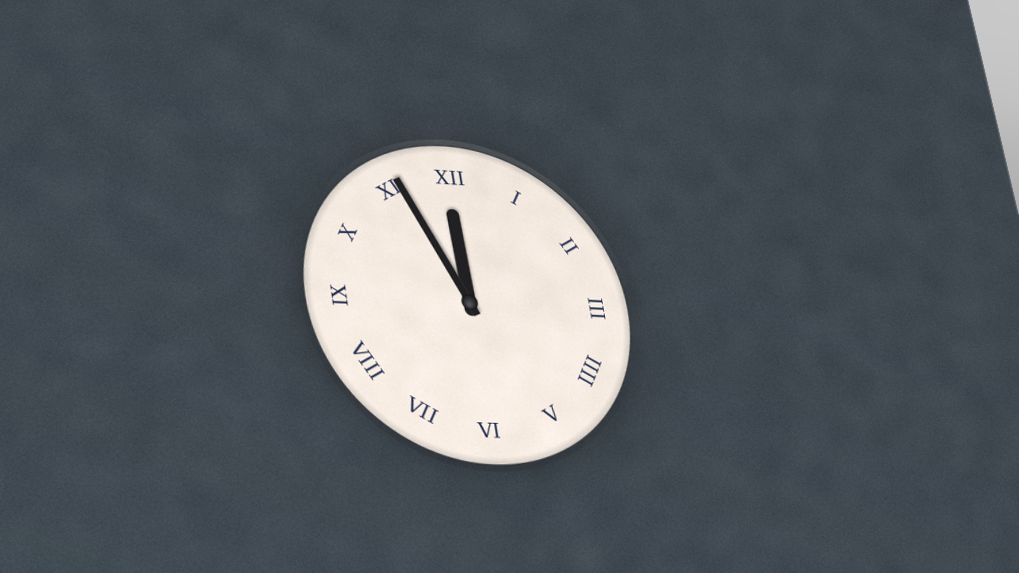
11:56
